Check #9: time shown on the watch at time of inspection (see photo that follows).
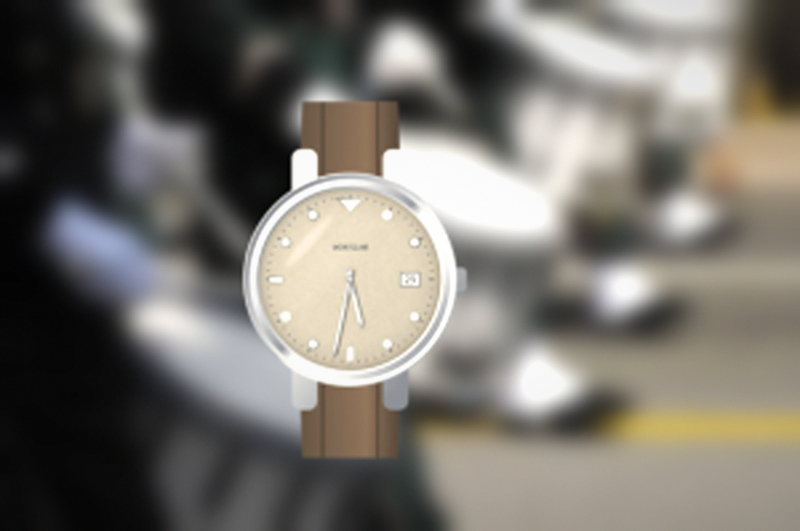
5:32
